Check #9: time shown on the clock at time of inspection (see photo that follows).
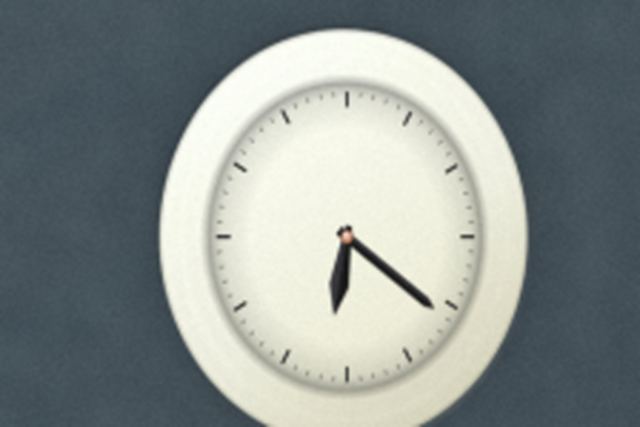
6:21
